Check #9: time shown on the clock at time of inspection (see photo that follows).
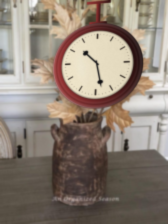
10:28
